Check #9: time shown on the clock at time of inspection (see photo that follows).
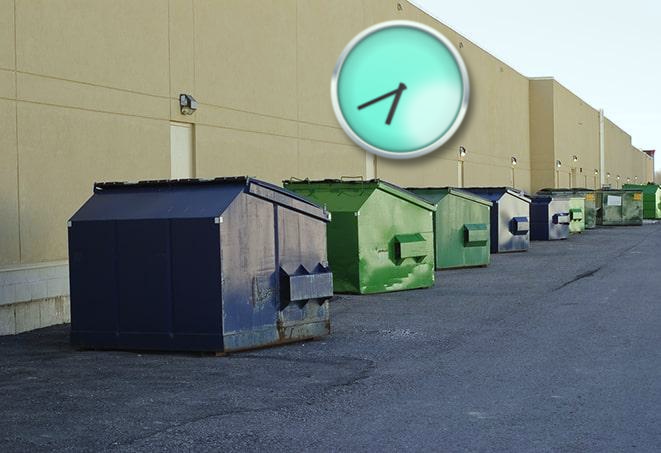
6:41
